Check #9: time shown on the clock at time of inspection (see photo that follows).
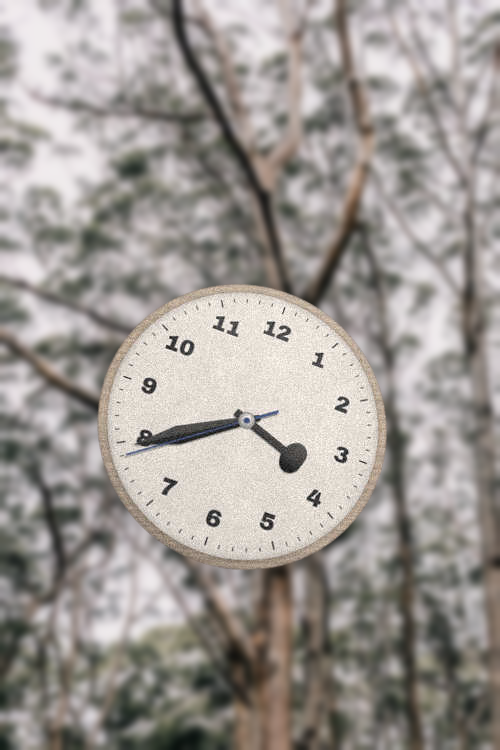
3:39:39
